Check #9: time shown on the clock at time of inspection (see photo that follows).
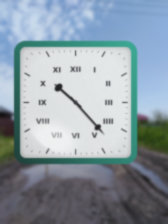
10:23
